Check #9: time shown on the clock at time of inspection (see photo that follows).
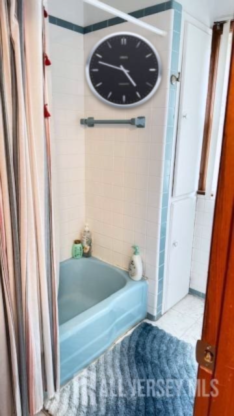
4:48
